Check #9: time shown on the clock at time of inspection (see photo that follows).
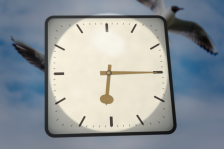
6:15
